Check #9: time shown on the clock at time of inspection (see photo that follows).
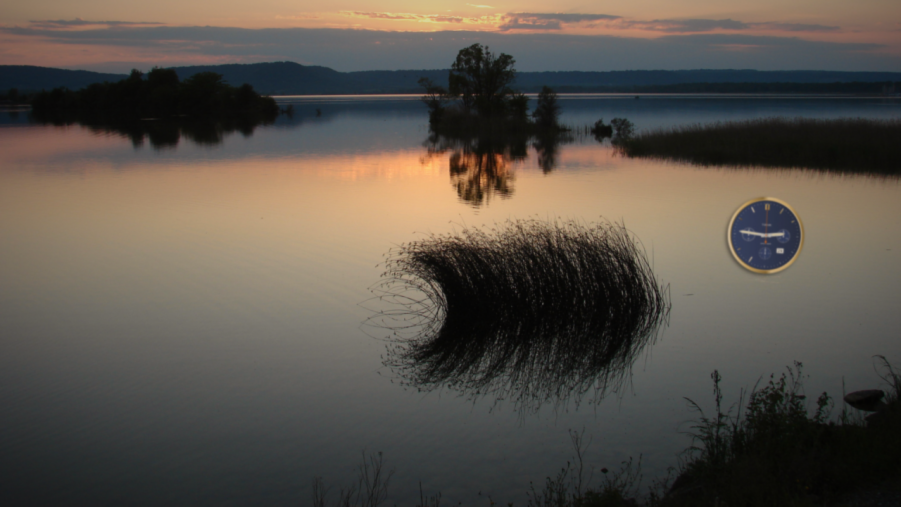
2:46
